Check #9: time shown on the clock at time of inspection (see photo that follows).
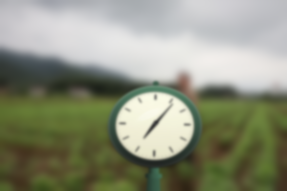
7:06
